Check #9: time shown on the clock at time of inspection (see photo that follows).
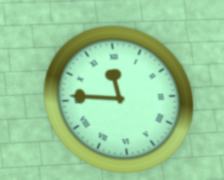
11:46
